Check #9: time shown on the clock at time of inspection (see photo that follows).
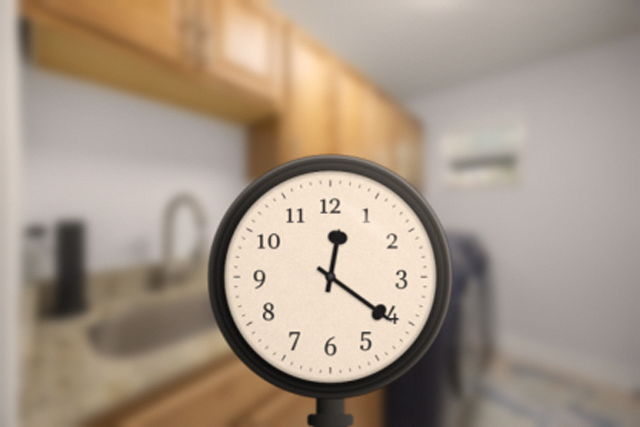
12:21
